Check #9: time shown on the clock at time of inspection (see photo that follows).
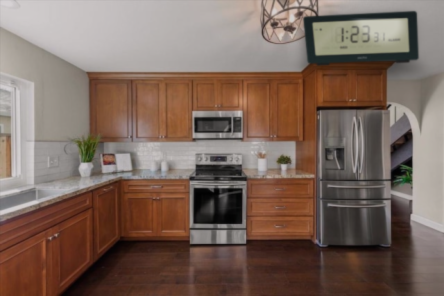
1:23:31
